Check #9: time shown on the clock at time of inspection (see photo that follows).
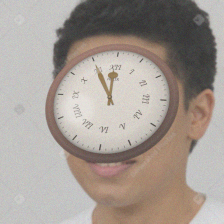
11:55
